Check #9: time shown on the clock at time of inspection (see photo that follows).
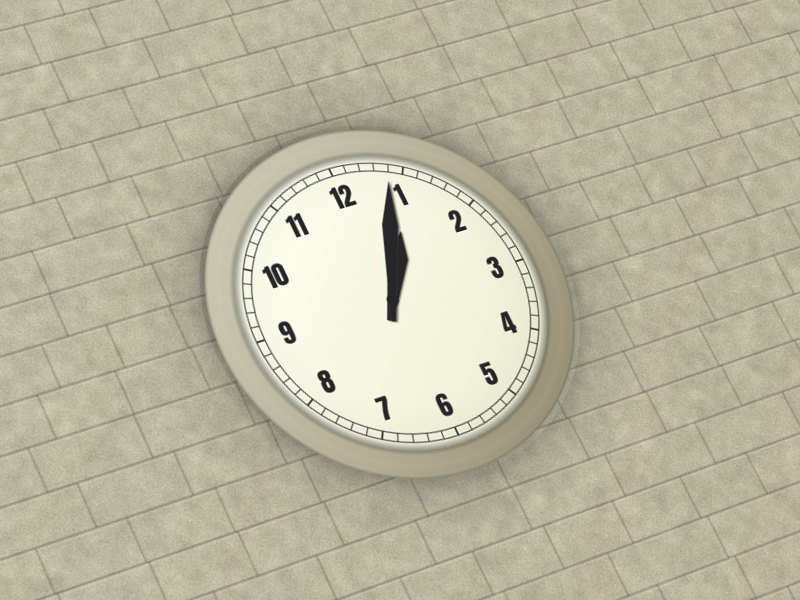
1:04
